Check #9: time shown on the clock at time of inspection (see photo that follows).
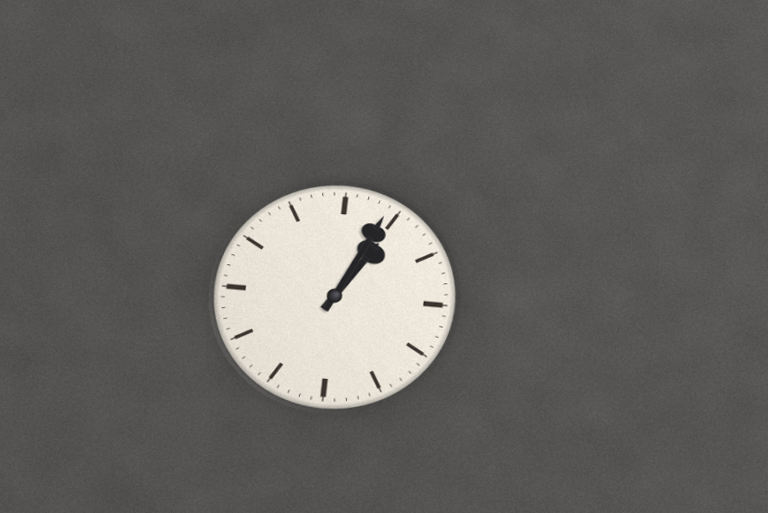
1:04
